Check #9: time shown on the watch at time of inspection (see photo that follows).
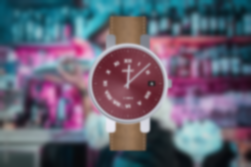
12:08
